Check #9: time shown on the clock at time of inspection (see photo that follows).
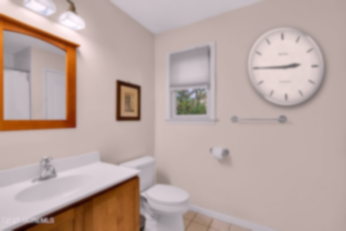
2:45
